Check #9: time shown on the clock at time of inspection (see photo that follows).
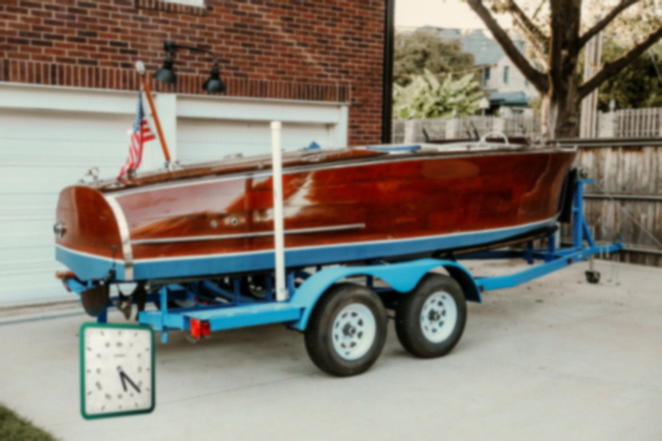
5:22
